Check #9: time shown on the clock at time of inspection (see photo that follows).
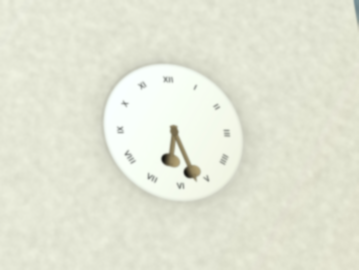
6:27
